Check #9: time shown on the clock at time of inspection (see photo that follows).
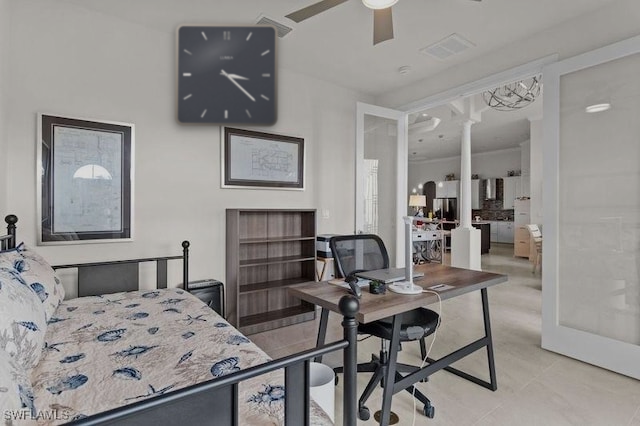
3:22
